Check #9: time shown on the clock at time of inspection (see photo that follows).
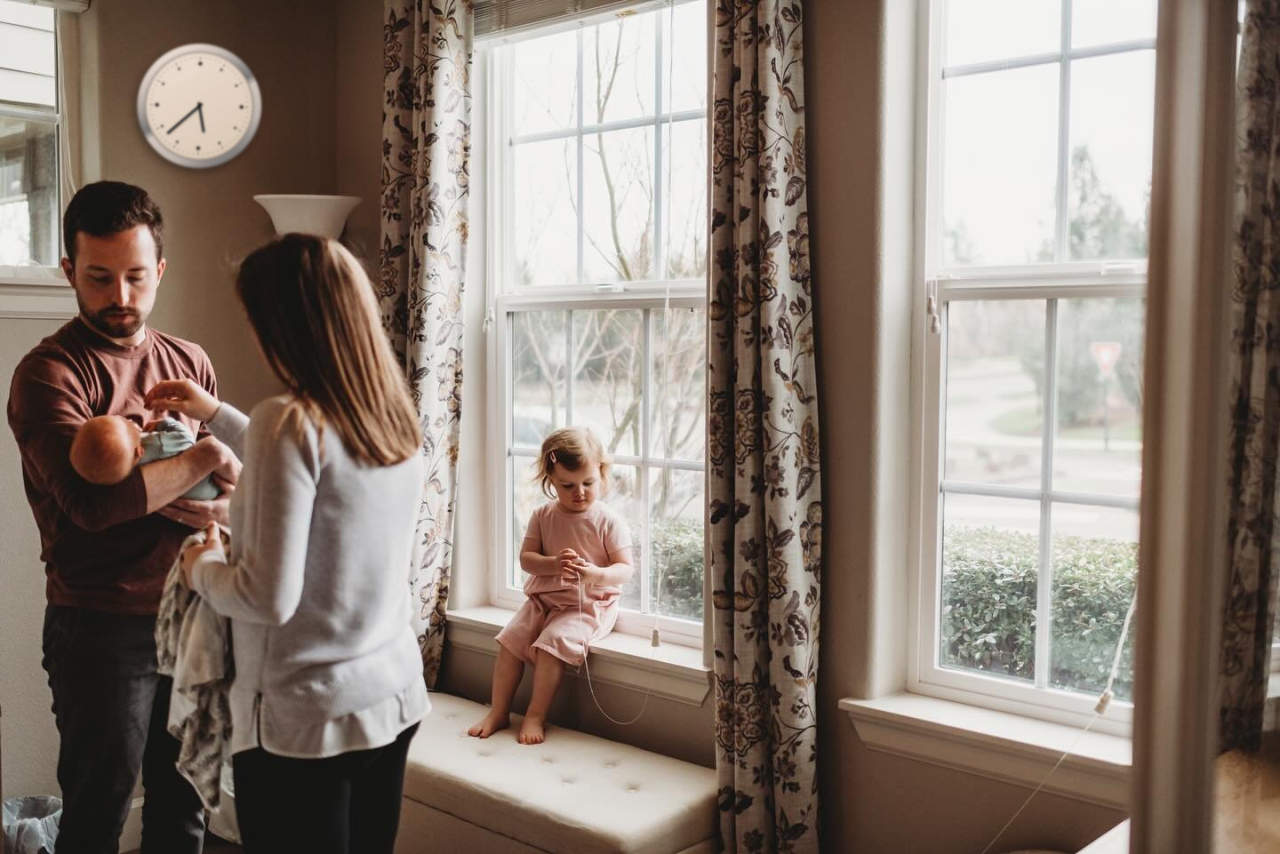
5:38
